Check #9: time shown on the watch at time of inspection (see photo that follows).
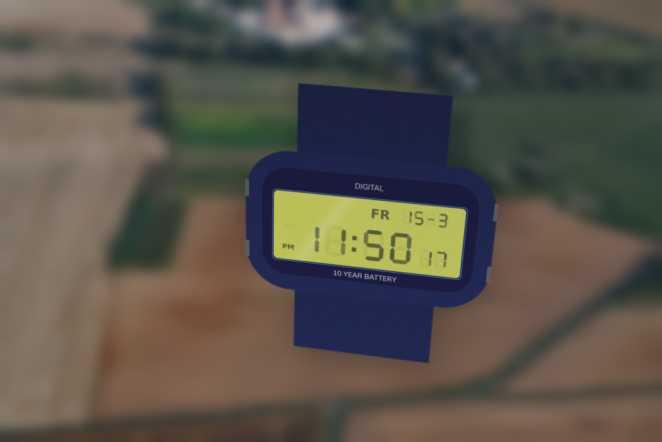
11:50:17
